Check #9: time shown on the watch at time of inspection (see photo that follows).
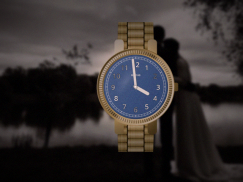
3:59
